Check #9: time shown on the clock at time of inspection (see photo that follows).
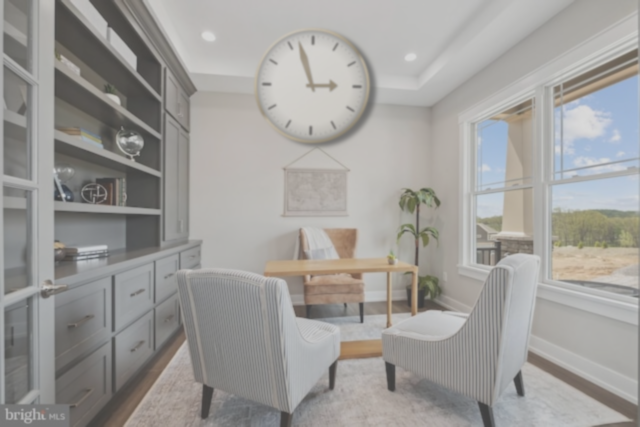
2:57
